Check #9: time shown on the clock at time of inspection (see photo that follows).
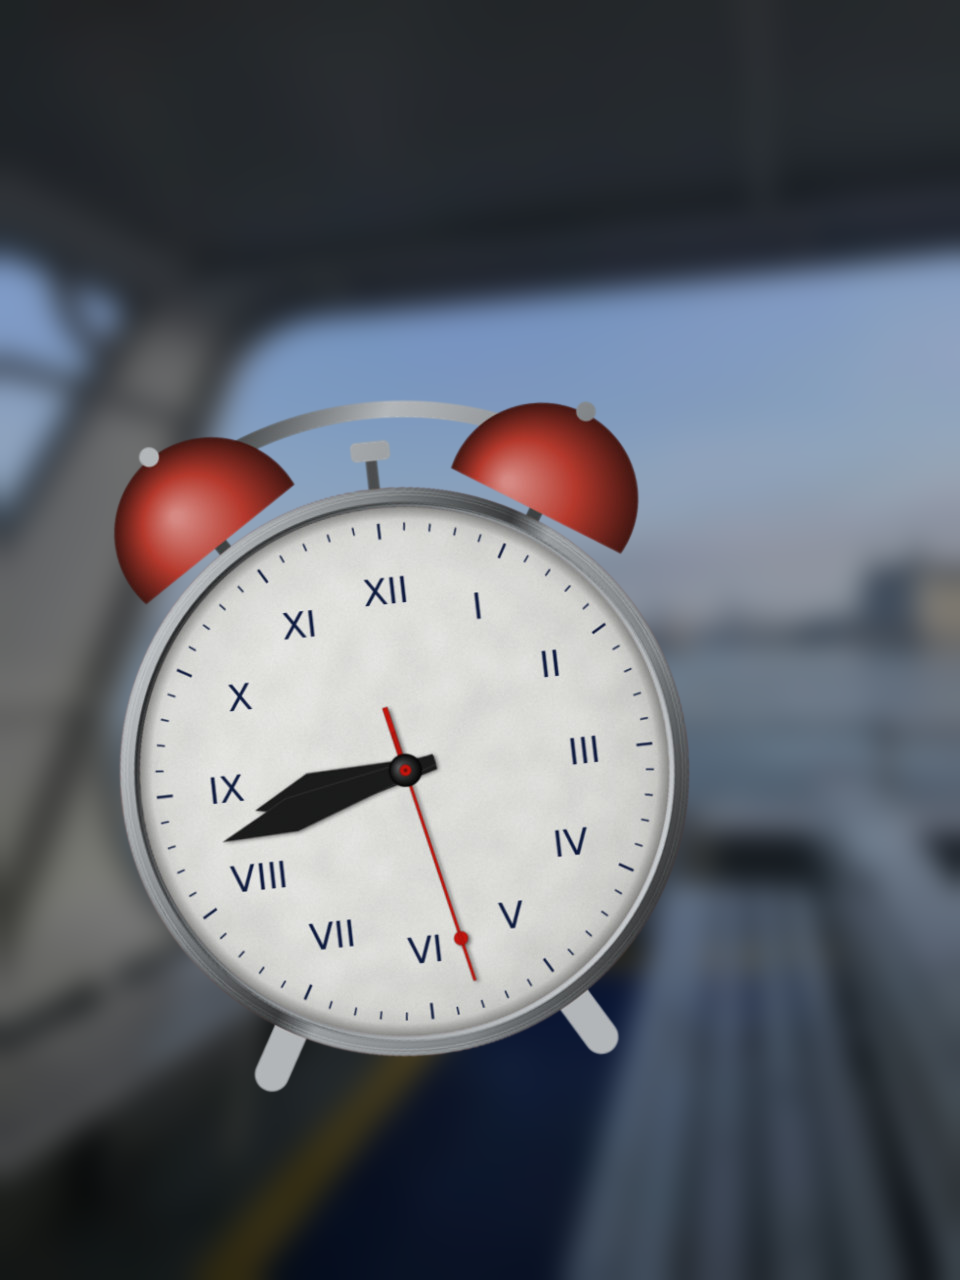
8:42:28
